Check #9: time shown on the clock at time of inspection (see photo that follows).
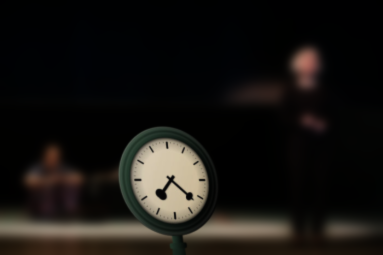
7:22
